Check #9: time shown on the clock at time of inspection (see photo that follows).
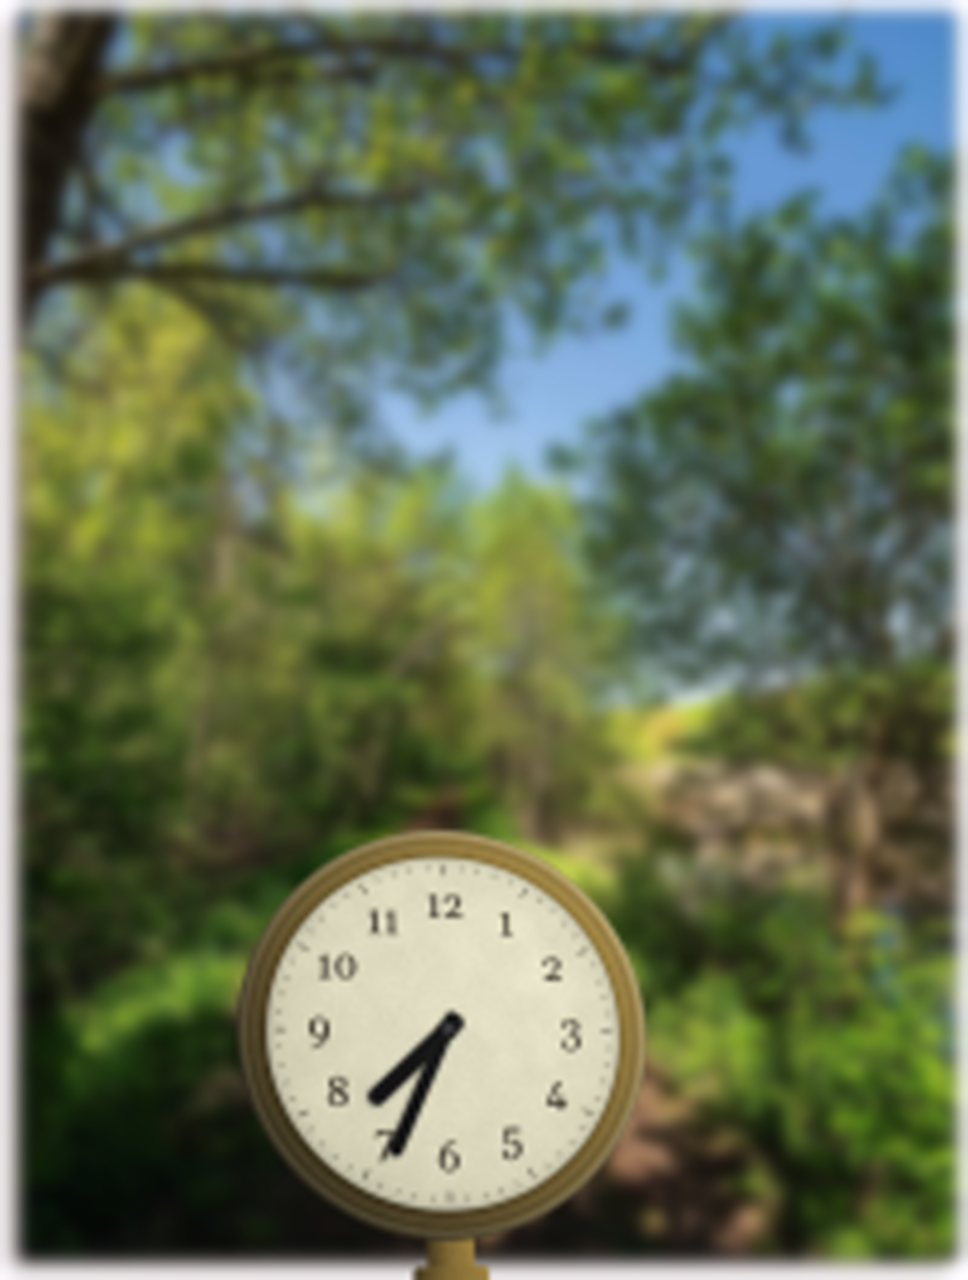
7:34
